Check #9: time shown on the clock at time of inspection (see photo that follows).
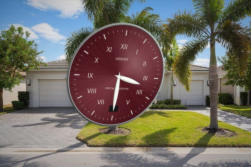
3:30
